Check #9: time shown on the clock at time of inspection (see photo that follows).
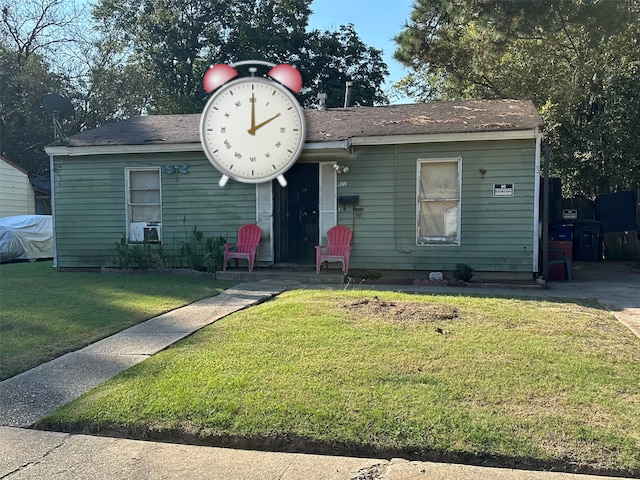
2:00
